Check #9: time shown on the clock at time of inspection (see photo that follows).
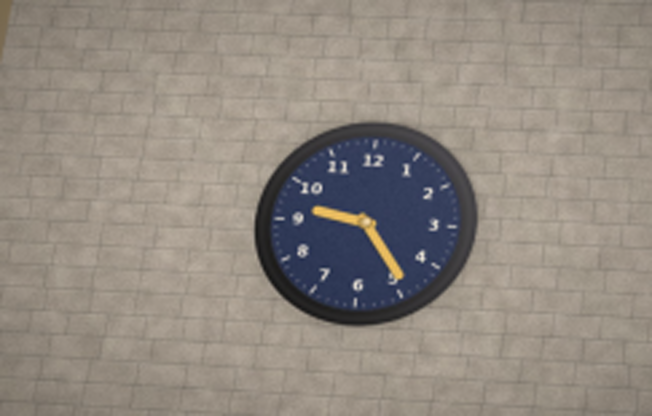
9:24
